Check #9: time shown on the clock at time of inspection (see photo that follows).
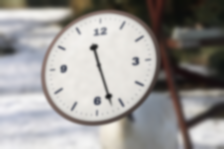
11:27
